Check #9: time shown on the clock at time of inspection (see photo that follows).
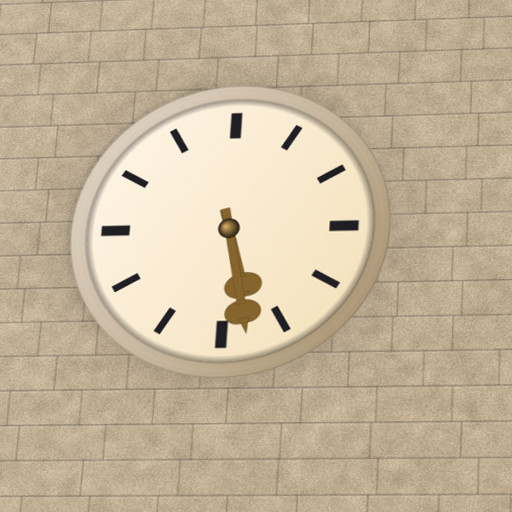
5:28
